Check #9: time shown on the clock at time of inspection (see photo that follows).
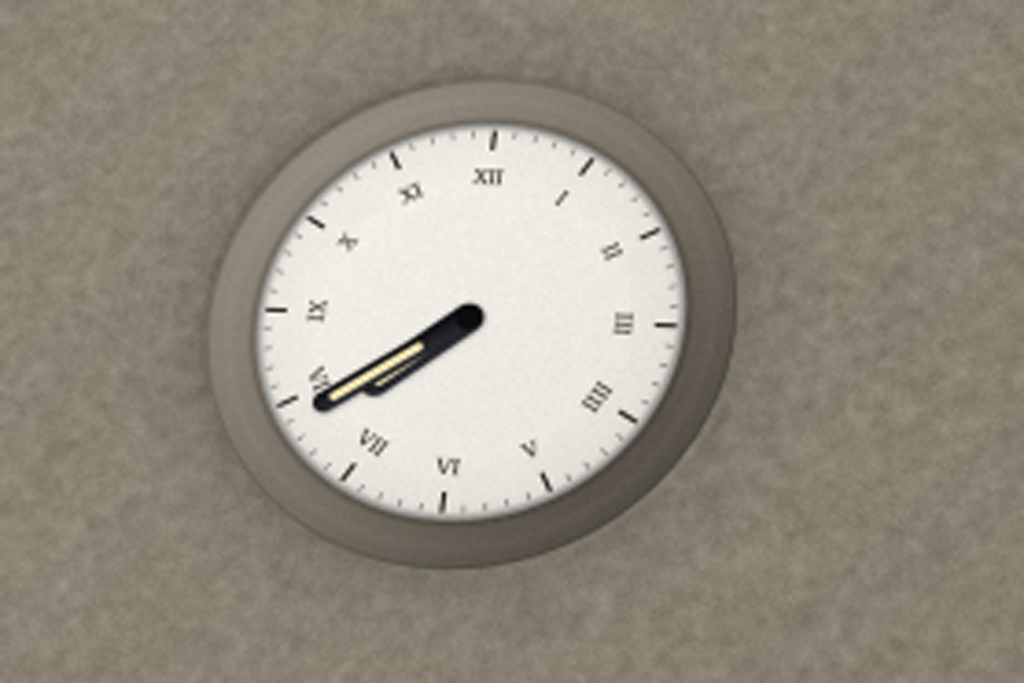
7:39
